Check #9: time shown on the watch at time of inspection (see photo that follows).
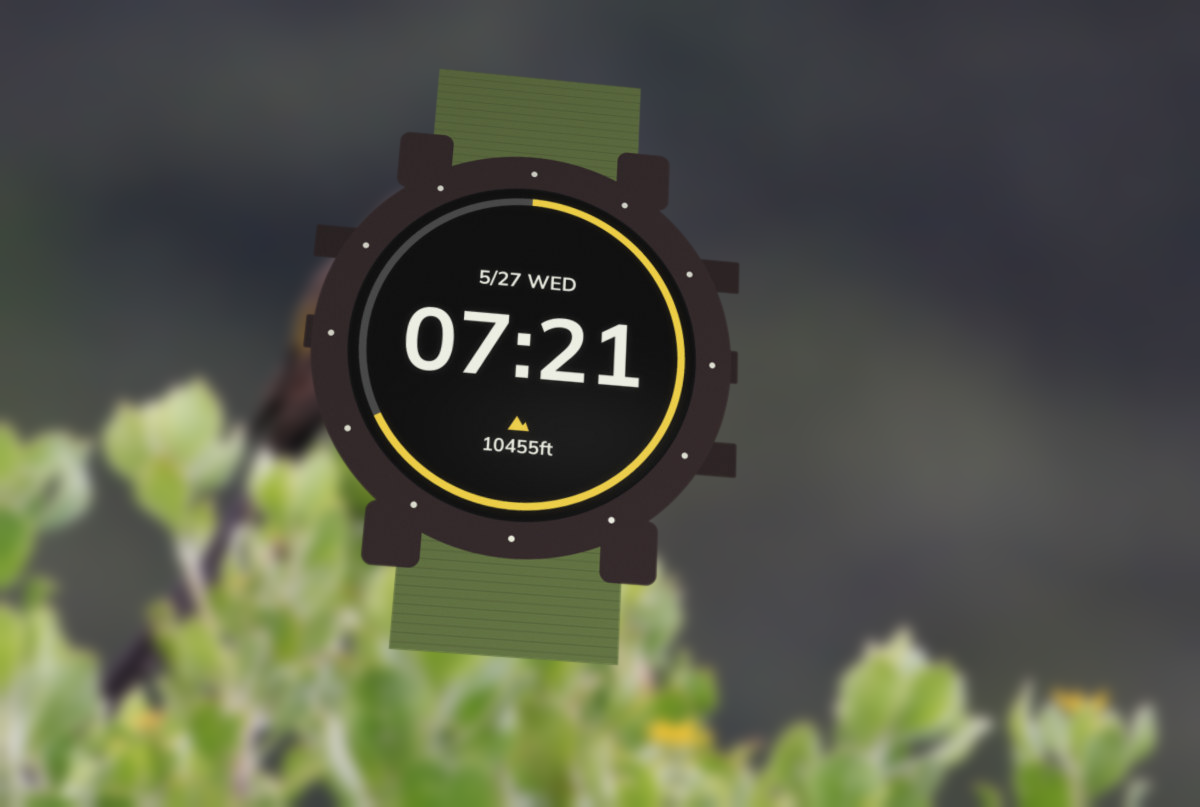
7:21
